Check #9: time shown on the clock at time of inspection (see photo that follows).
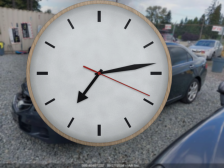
7:13:19
